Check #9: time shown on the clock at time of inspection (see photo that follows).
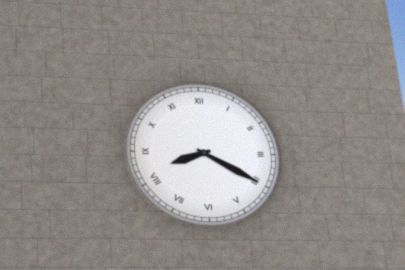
8:20
